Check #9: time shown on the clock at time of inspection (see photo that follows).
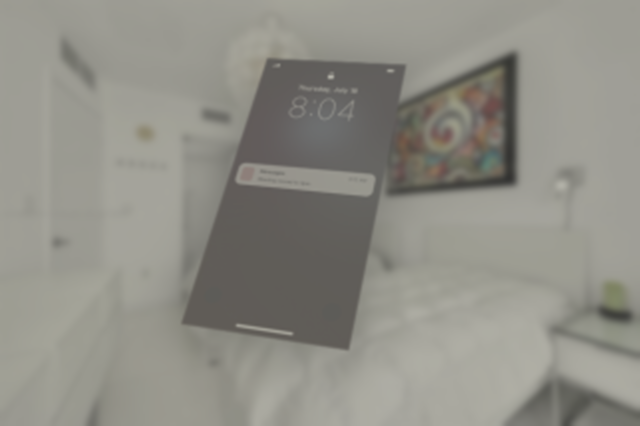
8:04
